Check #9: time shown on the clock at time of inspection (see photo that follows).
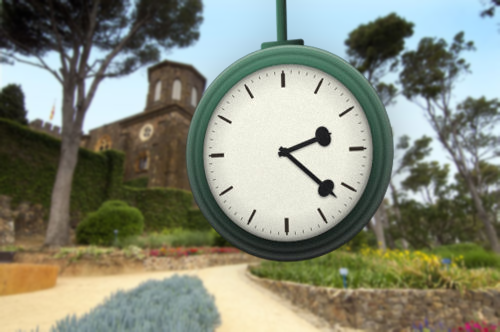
2:22
